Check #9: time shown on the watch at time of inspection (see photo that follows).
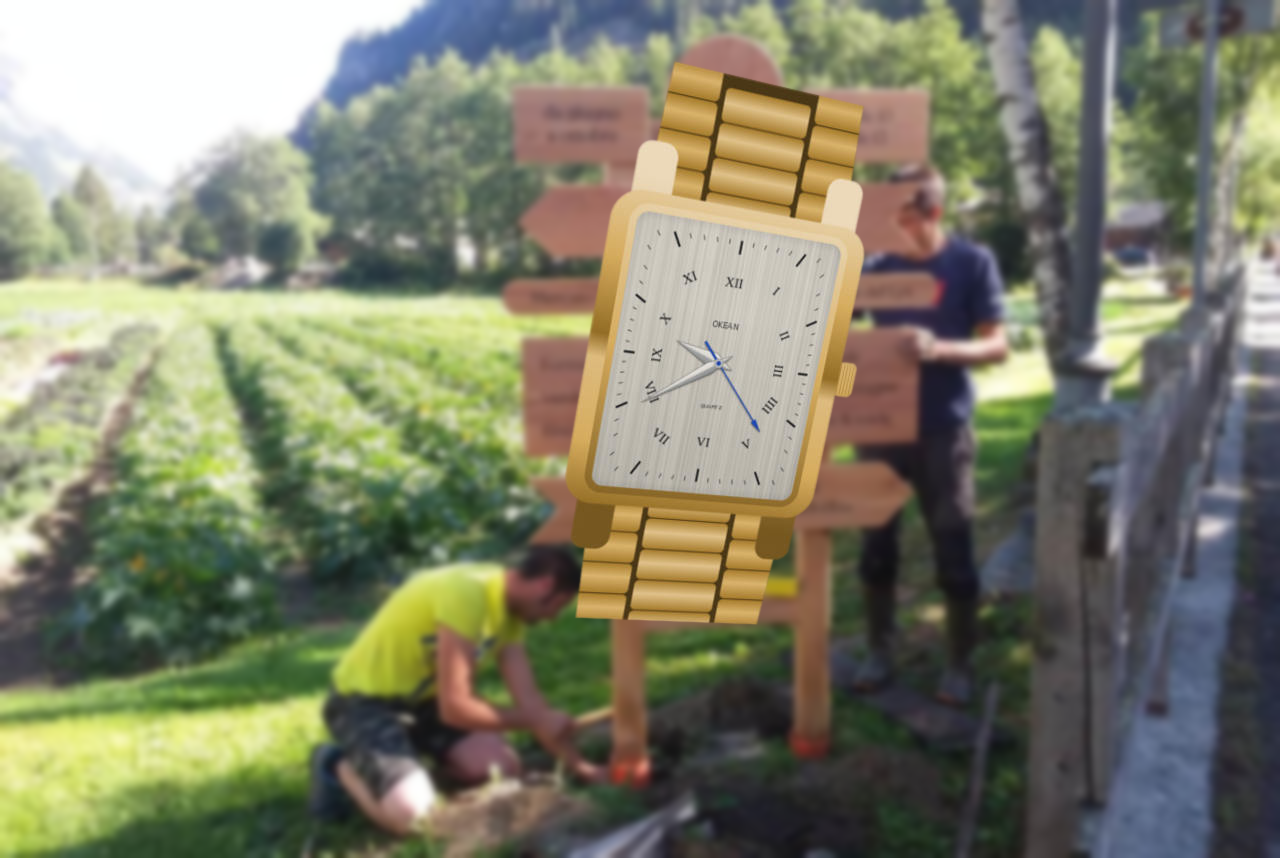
9:39:23
